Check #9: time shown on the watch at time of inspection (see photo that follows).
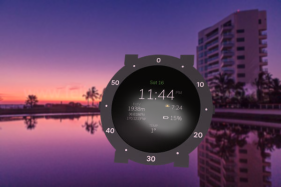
11:44
